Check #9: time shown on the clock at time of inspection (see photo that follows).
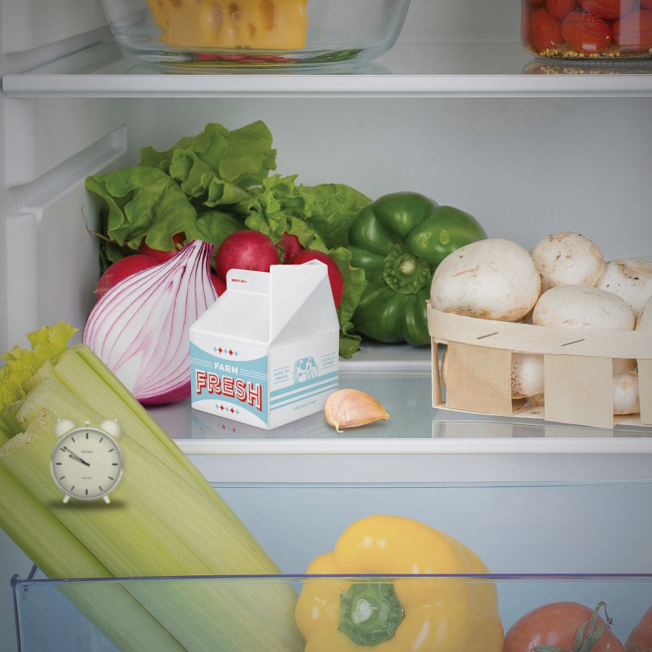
9:51
